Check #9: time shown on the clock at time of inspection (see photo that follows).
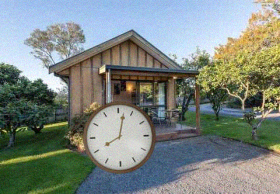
8:02
